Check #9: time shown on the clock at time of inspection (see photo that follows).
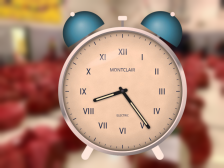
8:24
